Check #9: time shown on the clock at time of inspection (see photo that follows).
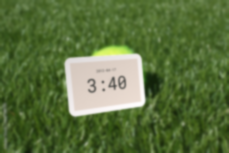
3:40
